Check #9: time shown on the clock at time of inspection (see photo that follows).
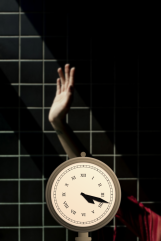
4:18
